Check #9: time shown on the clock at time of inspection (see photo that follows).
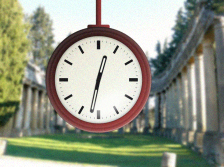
12:32
